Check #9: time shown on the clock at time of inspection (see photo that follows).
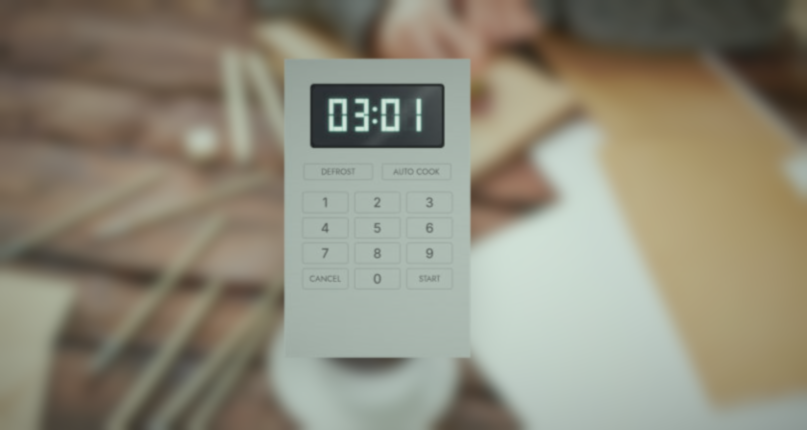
3:01
